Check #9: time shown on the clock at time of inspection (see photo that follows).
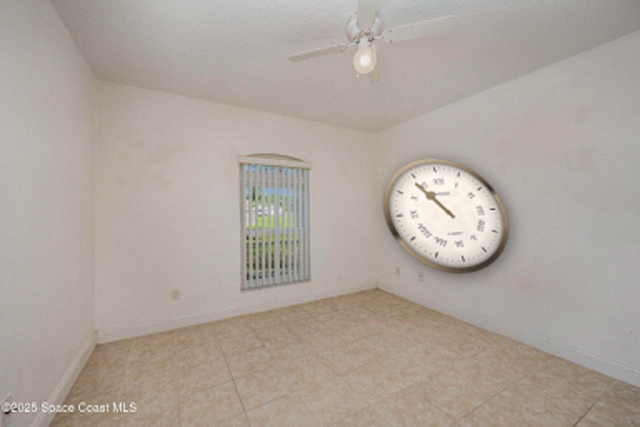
10:54
